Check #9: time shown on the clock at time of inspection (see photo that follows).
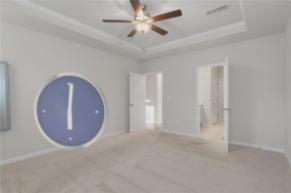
6:01
